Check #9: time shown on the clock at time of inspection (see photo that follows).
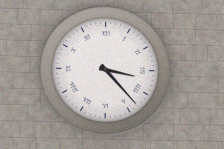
3:23
